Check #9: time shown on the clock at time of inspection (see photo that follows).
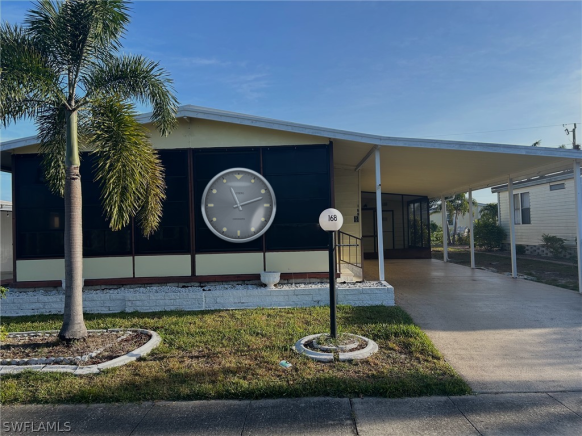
11:12
